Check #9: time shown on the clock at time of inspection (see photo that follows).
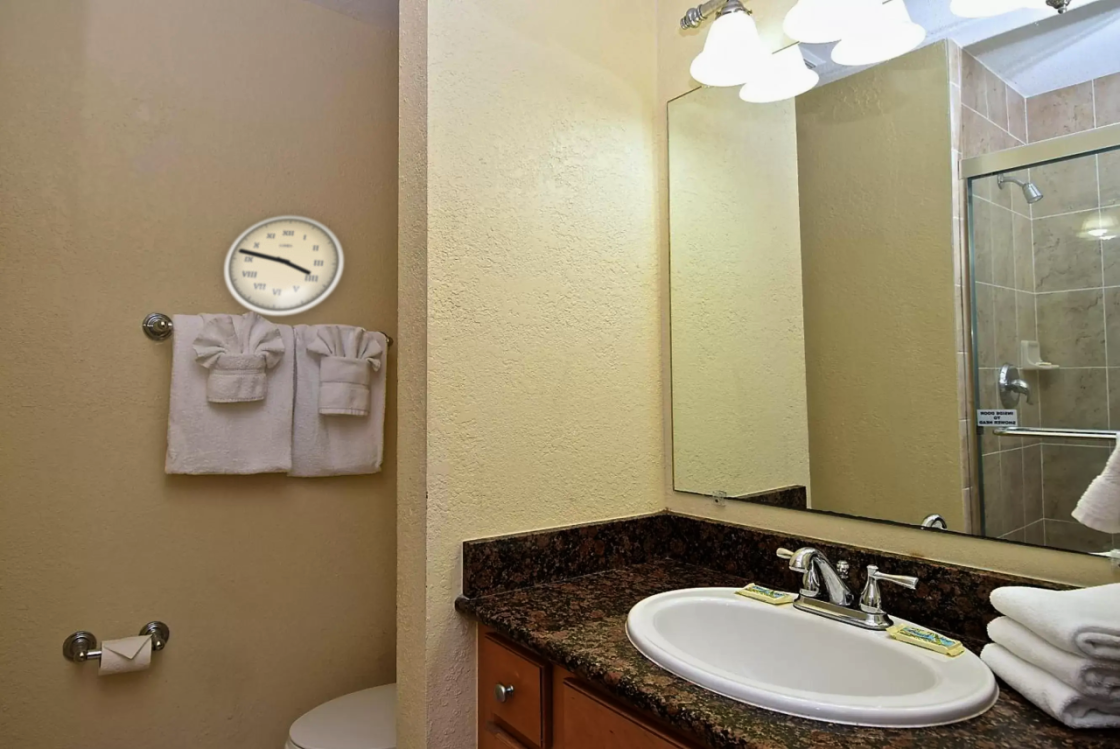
3:47
